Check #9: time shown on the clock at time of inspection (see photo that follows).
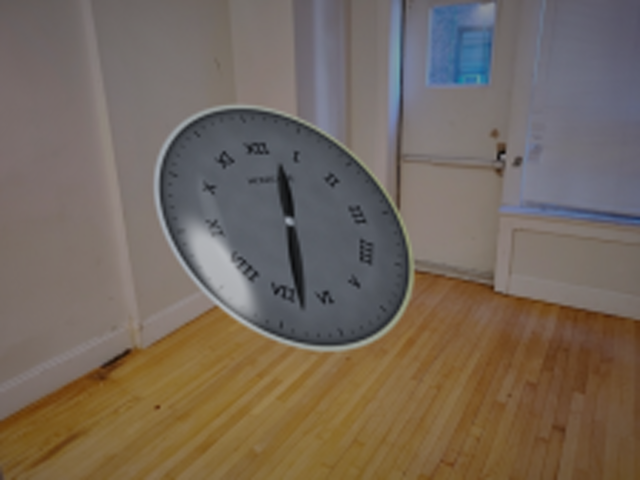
12:33
